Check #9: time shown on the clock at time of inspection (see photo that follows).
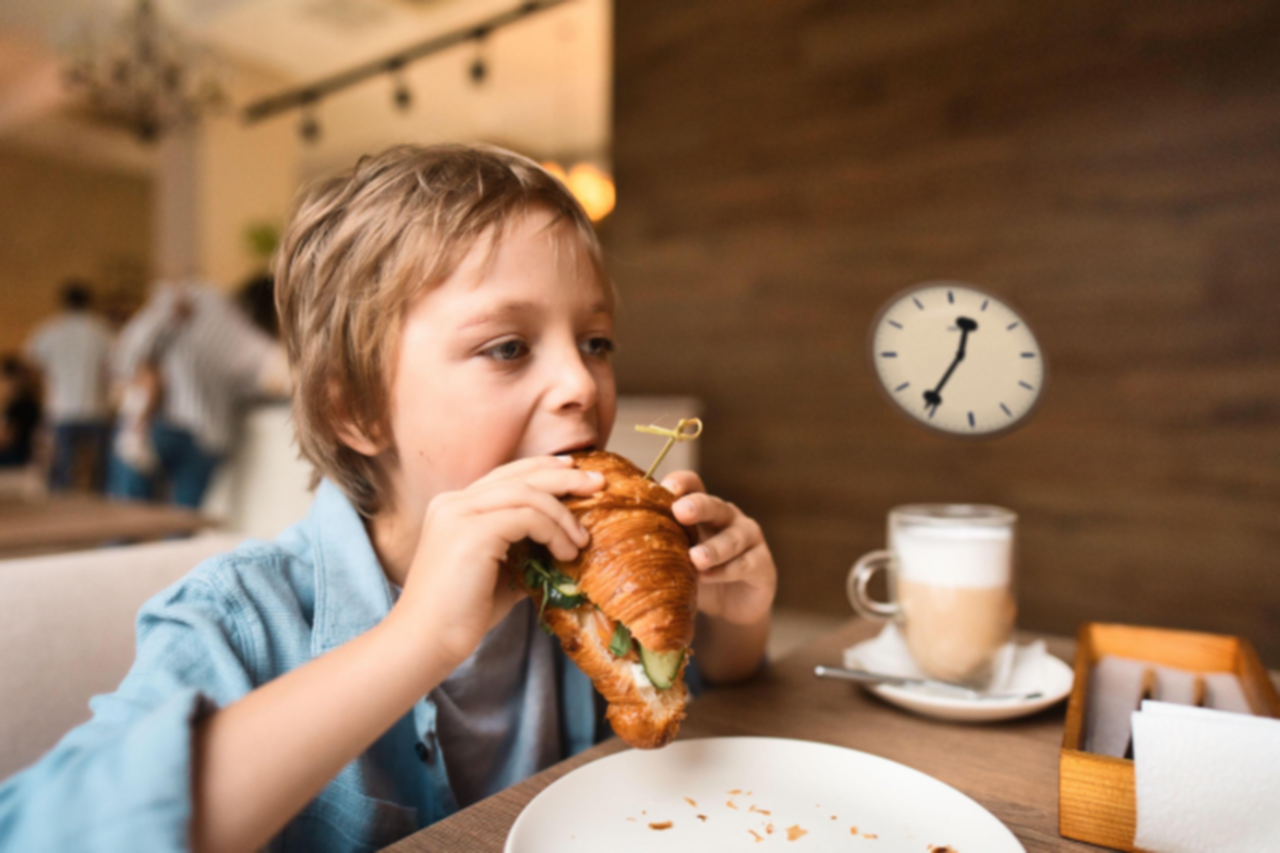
12:36
